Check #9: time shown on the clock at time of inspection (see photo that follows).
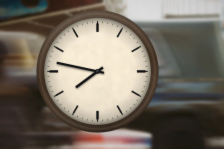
7:47
